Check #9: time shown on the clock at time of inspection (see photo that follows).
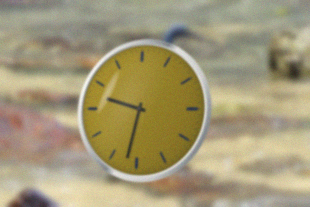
9:32
